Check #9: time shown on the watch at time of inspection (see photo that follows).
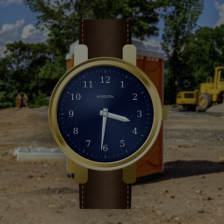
3:31
